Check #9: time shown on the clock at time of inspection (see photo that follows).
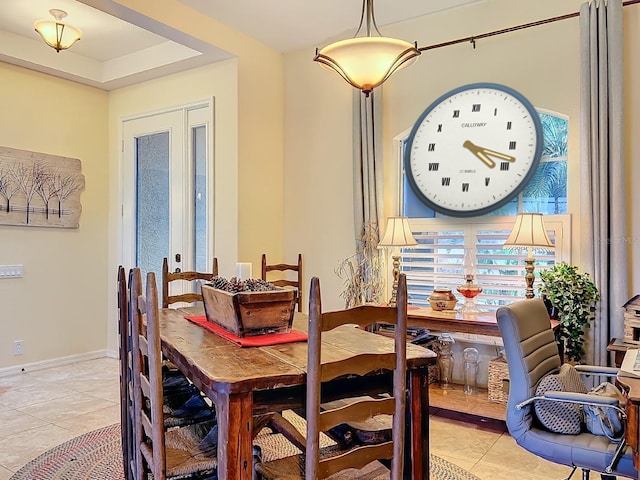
4:18
